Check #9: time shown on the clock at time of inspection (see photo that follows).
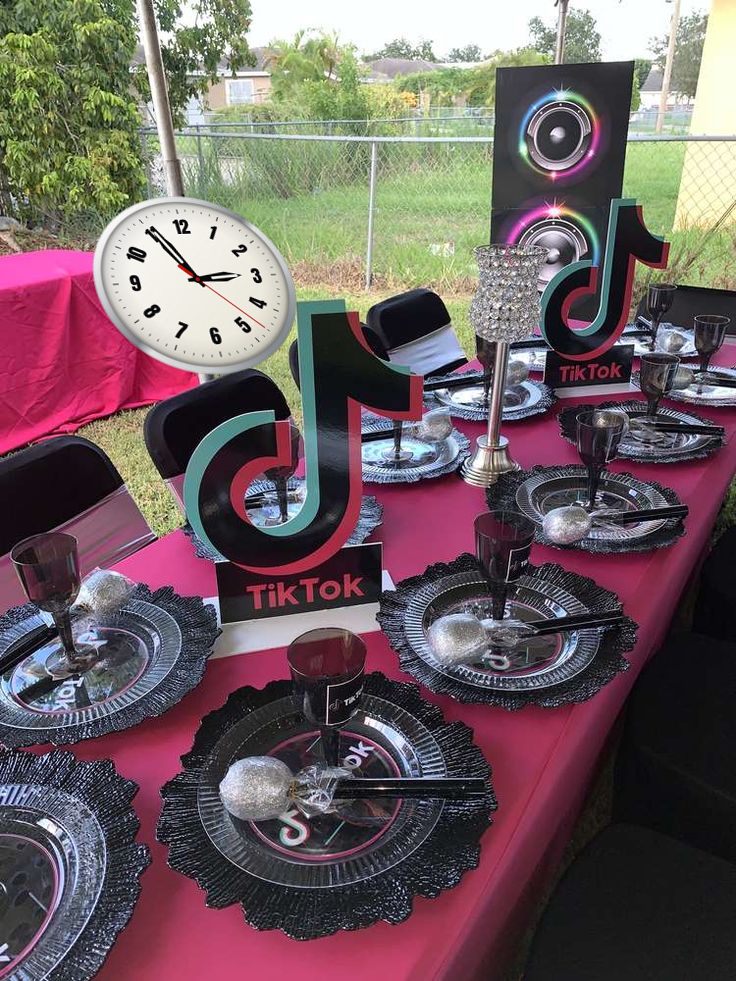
2:55:23
